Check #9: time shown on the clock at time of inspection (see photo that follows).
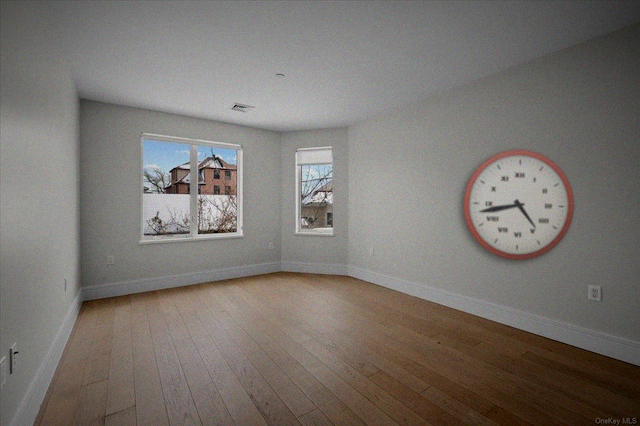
4:43
